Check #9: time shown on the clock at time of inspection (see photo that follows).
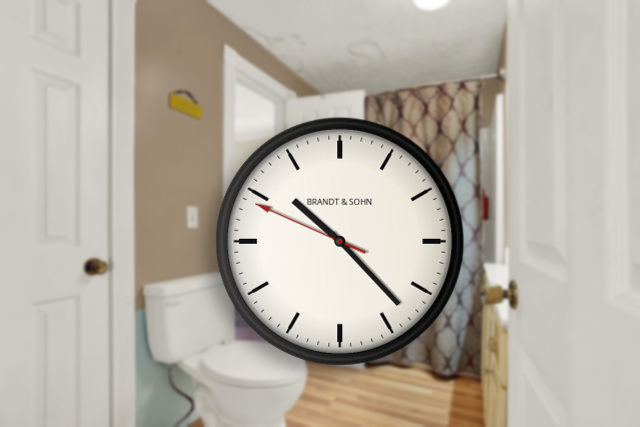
10:22:49
